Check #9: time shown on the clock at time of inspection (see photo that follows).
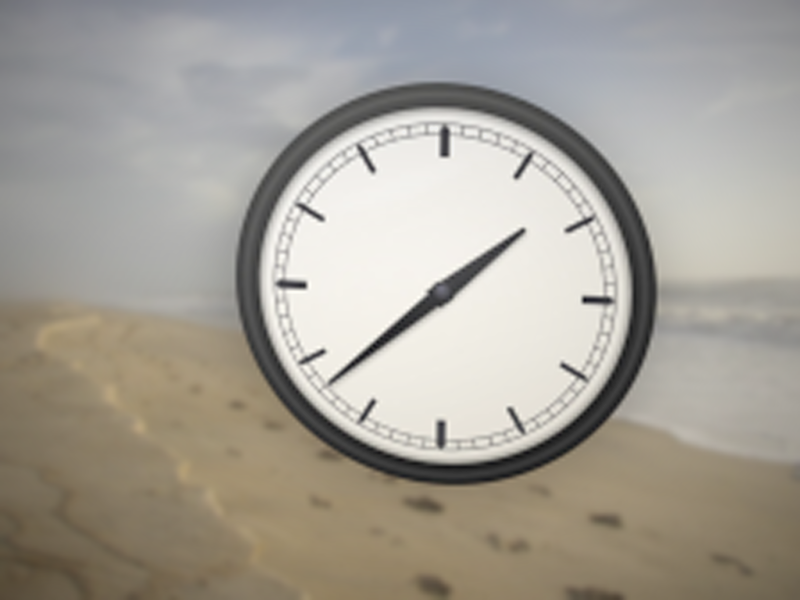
1:38
